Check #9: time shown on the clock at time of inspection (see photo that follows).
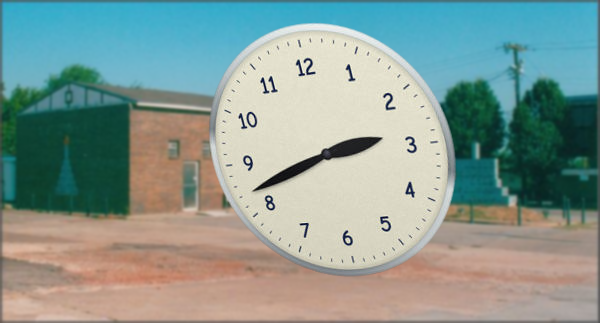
2:42
